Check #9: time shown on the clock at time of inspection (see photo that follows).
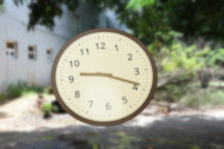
9:19
